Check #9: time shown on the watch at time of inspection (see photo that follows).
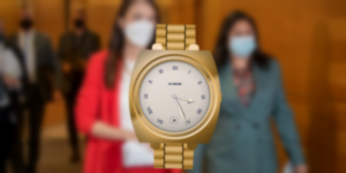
3:26
